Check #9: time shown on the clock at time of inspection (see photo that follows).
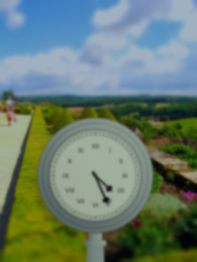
4:26
